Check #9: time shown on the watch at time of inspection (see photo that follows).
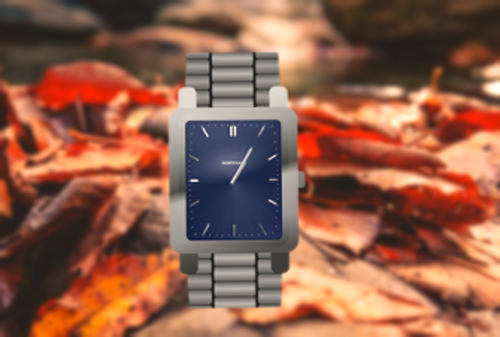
1:05
